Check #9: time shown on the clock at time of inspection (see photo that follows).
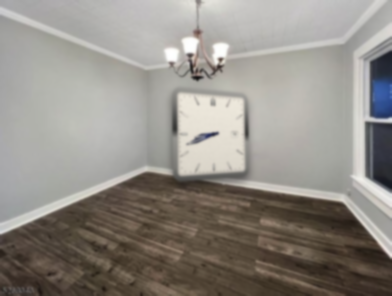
8:42
